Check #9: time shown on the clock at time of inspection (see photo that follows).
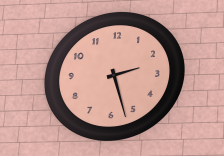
2:27
